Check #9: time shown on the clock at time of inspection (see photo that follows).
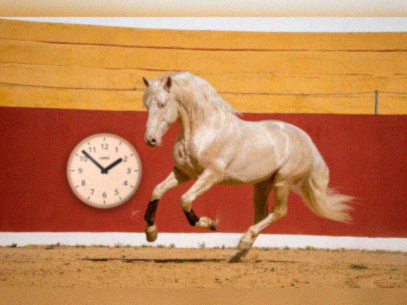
1:52
